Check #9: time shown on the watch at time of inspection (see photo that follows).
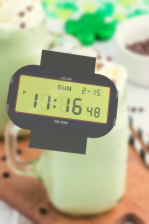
11:16:48
